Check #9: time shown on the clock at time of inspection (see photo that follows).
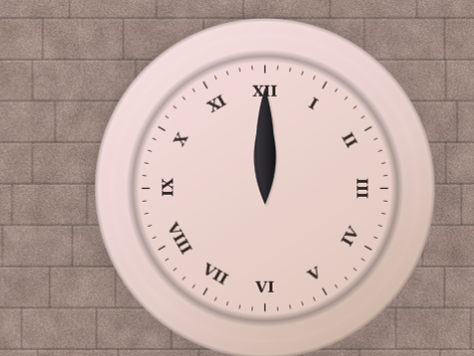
12:00
